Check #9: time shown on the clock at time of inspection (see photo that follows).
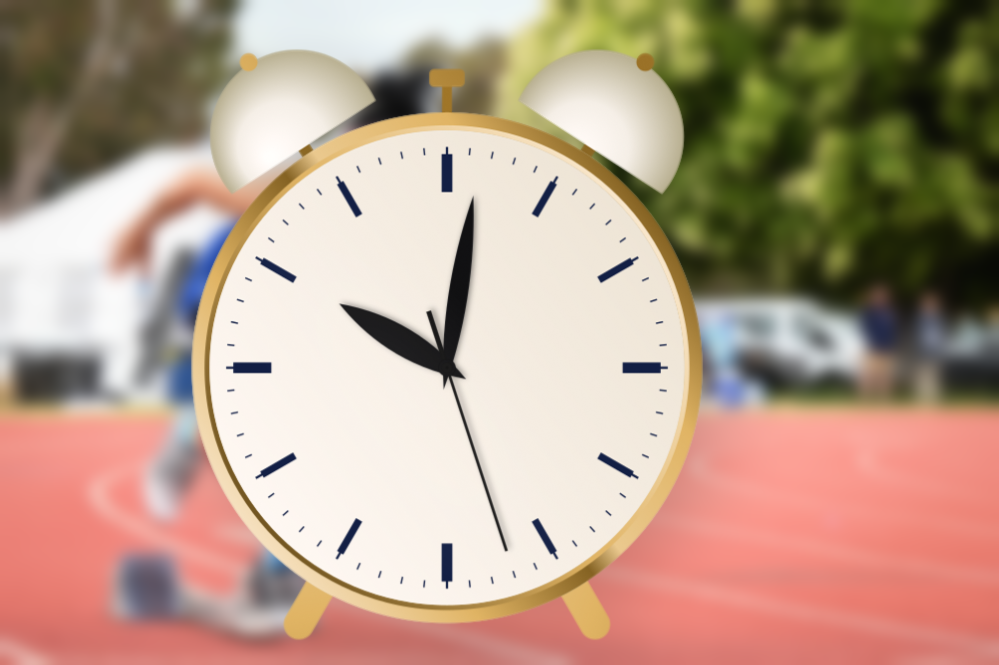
10:01:27
